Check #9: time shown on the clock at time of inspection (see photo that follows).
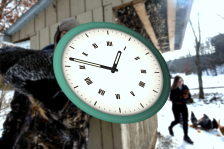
12:47
